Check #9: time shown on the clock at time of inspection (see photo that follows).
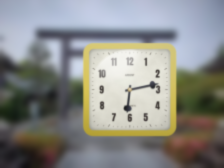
6:13
